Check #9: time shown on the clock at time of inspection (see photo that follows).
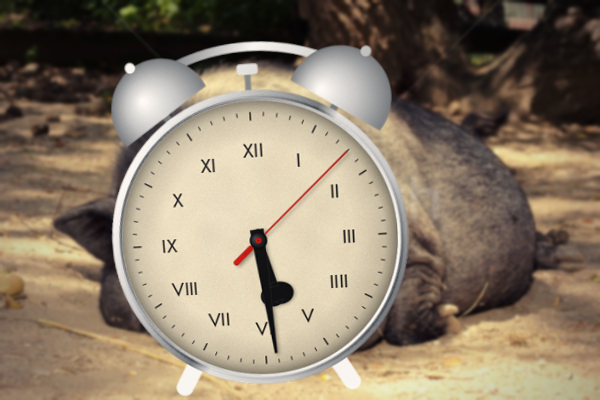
5:29:08
